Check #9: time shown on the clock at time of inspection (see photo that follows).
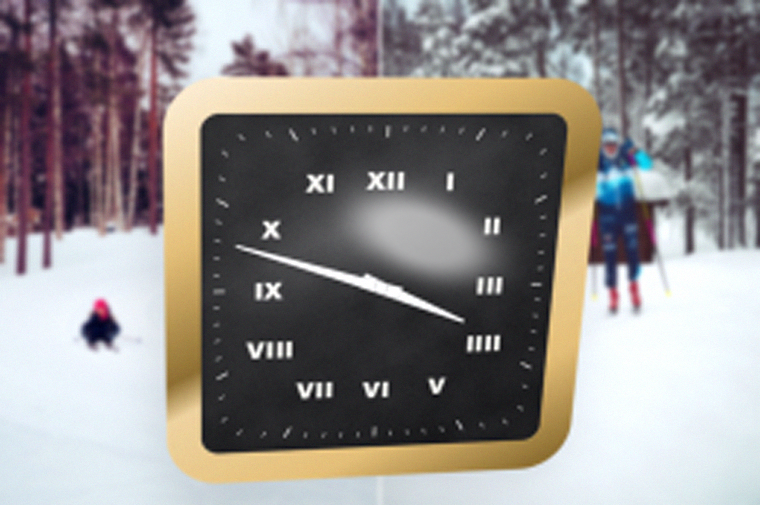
3:48
